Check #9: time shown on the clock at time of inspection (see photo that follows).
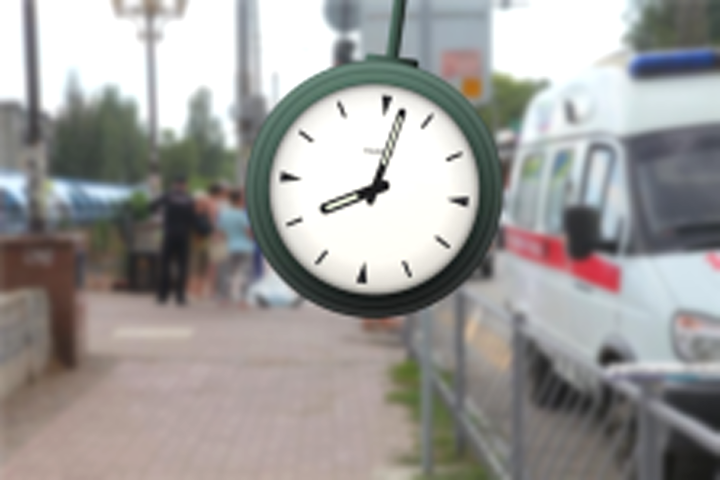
8:02
